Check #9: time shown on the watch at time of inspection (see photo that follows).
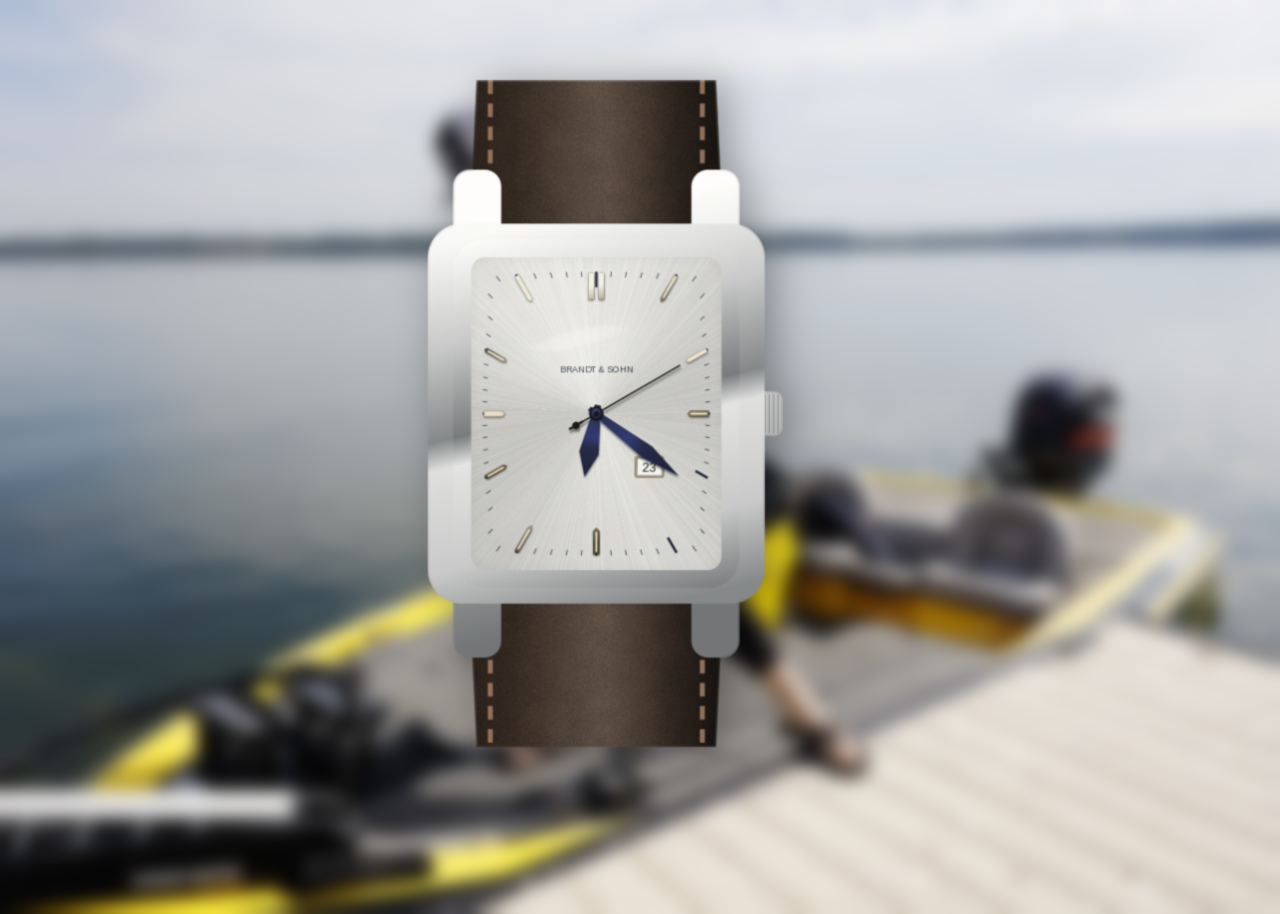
6:21:10
